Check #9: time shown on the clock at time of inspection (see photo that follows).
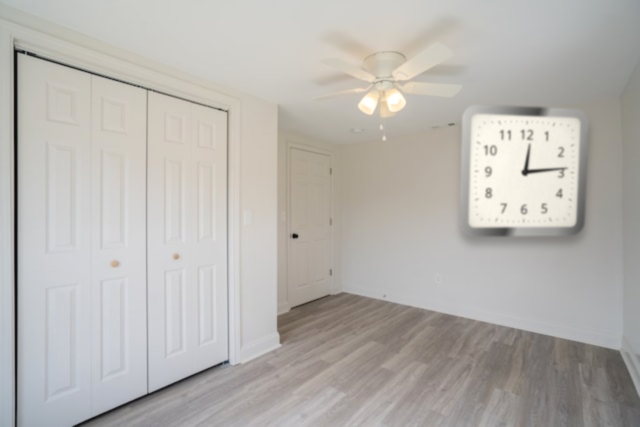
12:14
